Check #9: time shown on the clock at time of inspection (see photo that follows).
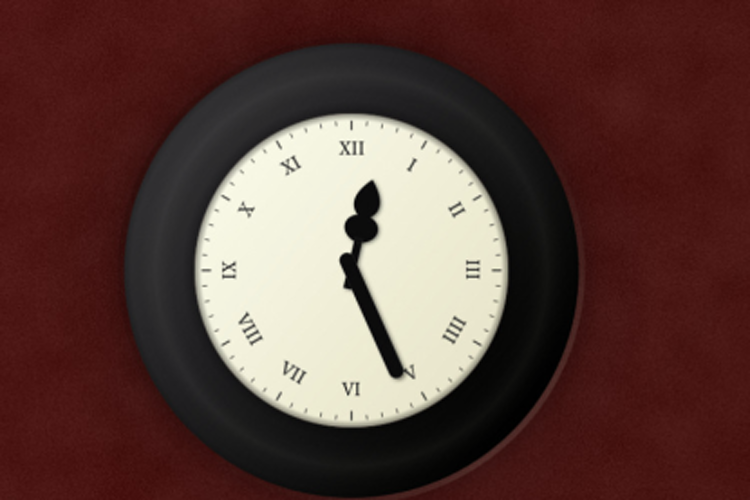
12:26
